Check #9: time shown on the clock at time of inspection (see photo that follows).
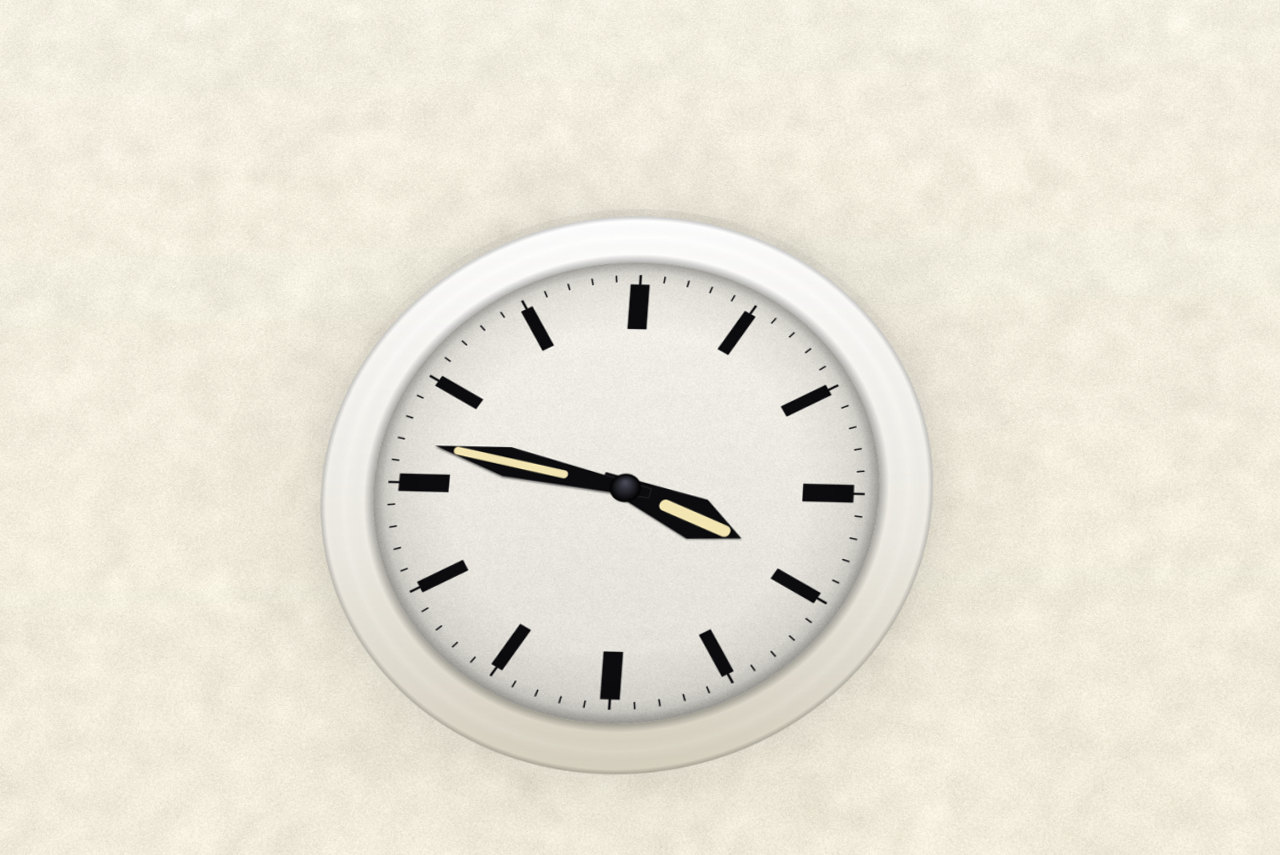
3:47
